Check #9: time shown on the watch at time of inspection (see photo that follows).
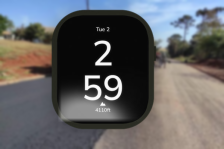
2:59
